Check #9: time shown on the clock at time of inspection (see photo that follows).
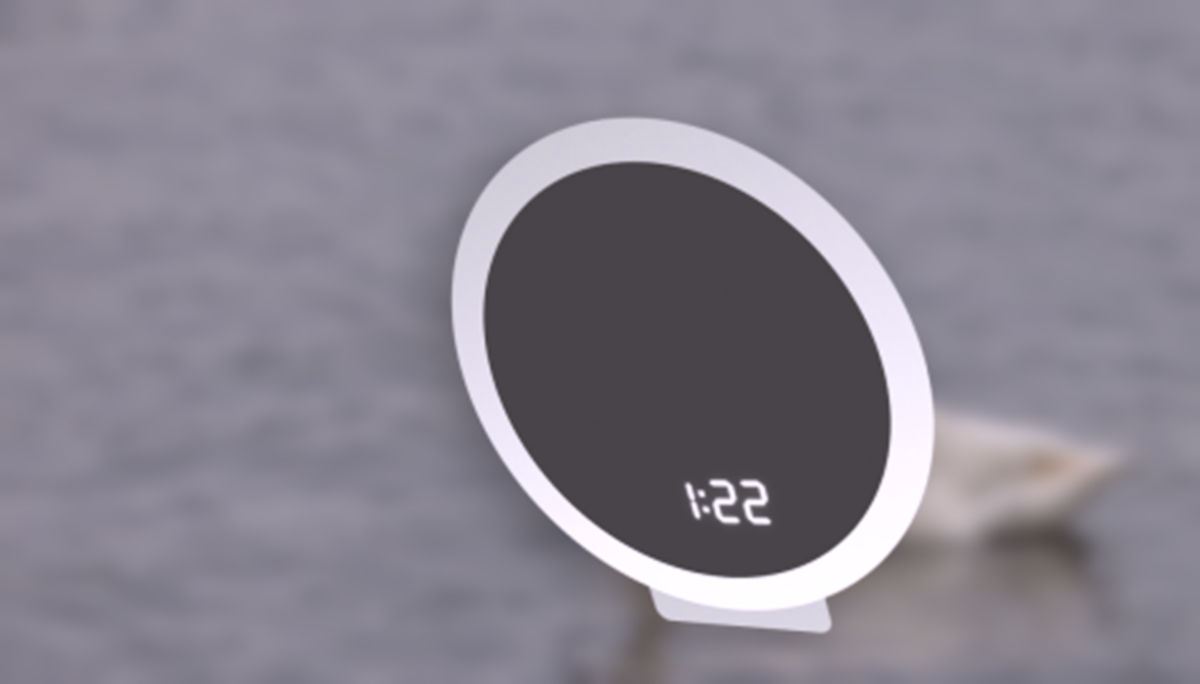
1:22
